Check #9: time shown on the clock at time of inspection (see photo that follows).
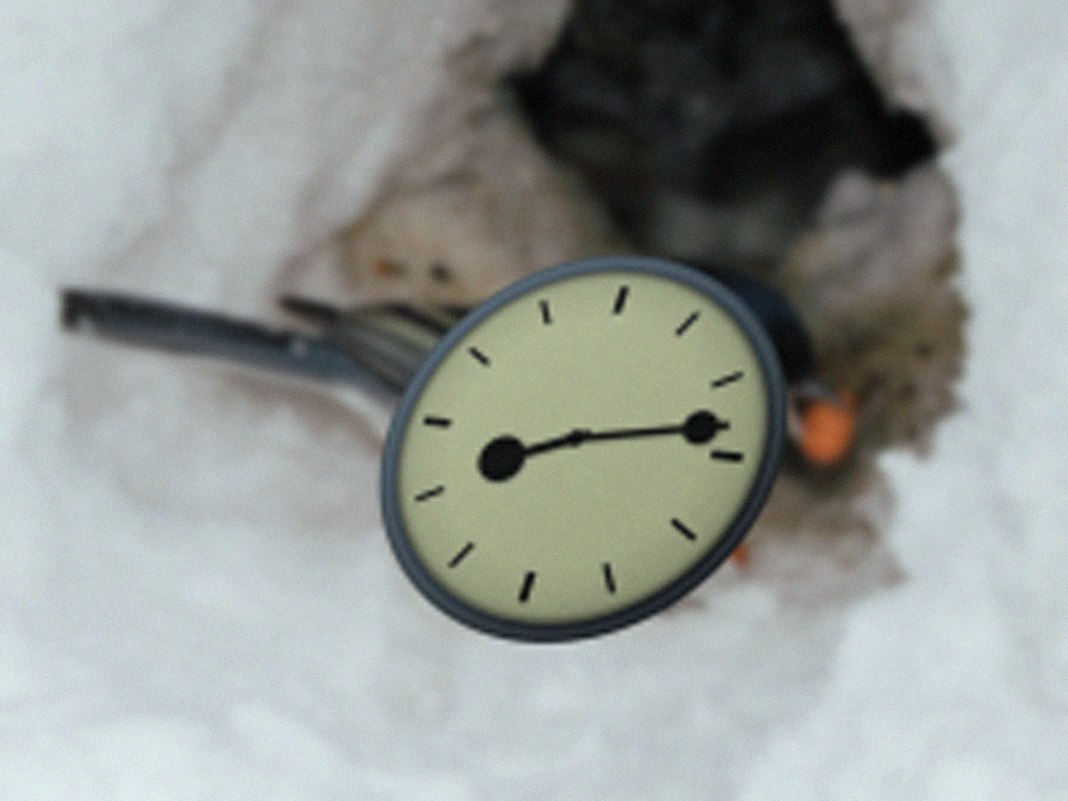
8:13
